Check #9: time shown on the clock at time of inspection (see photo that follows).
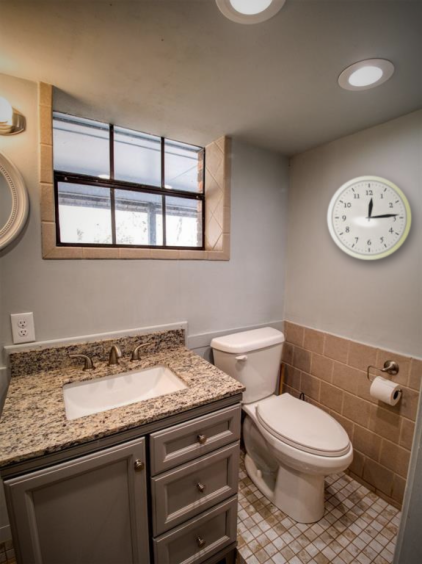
12:14
